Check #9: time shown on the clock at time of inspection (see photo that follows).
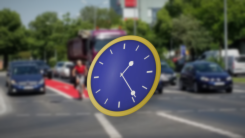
1:24
